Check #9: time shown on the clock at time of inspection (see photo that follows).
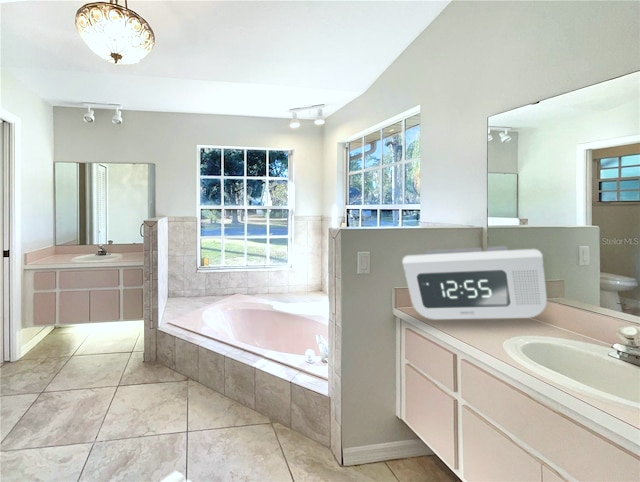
12:55
